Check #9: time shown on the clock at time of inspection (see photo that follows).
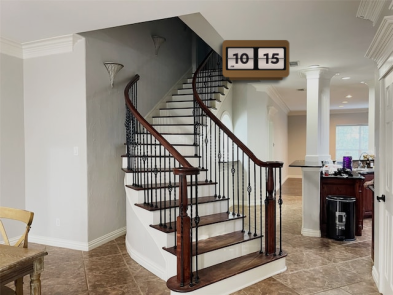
10:15
